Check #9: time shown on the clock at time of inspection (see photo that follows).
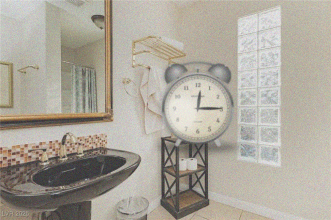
12:15
